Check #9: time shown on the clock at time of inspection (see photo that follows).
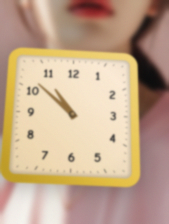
10:52
